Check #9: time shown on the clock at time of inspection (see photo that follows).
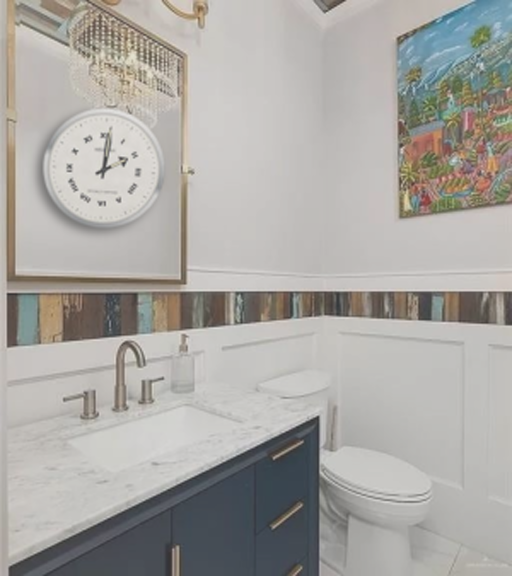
2:01
